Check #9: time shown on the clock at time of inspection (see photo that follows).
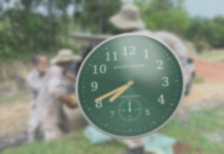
7:41
